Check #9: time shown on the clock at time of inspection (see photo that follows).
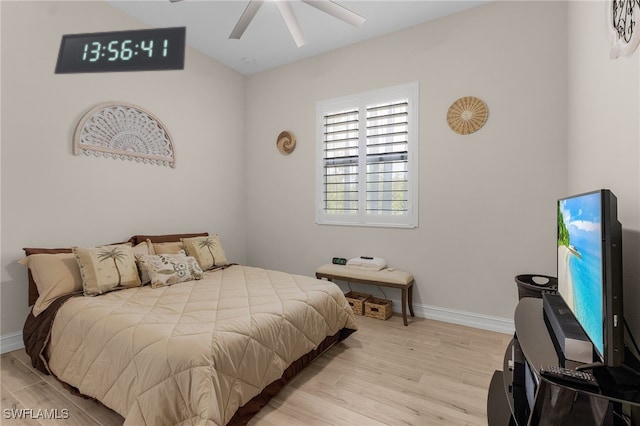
13:56:41
